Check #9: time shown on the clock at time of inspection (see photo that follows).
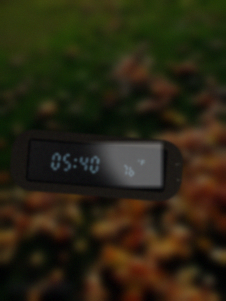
5:40
